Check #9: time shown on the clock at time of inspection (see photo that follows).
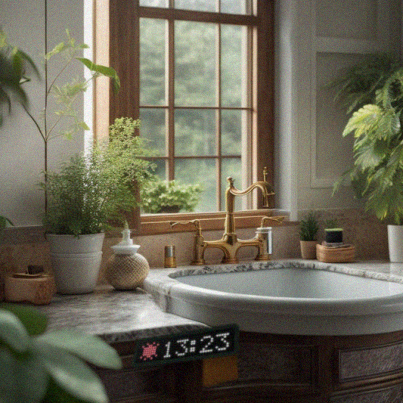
13:23
